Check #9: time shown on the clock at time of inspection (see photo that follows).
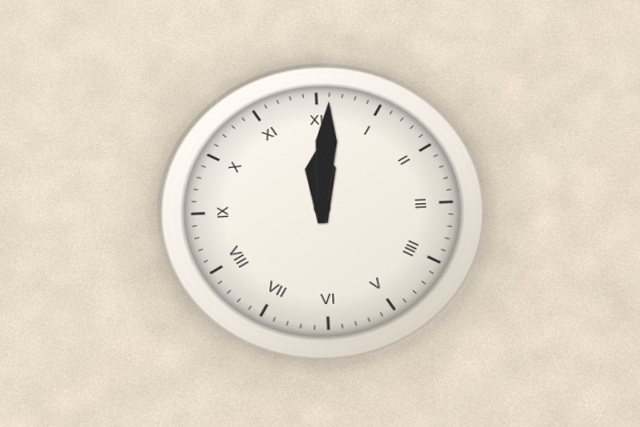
12:01
